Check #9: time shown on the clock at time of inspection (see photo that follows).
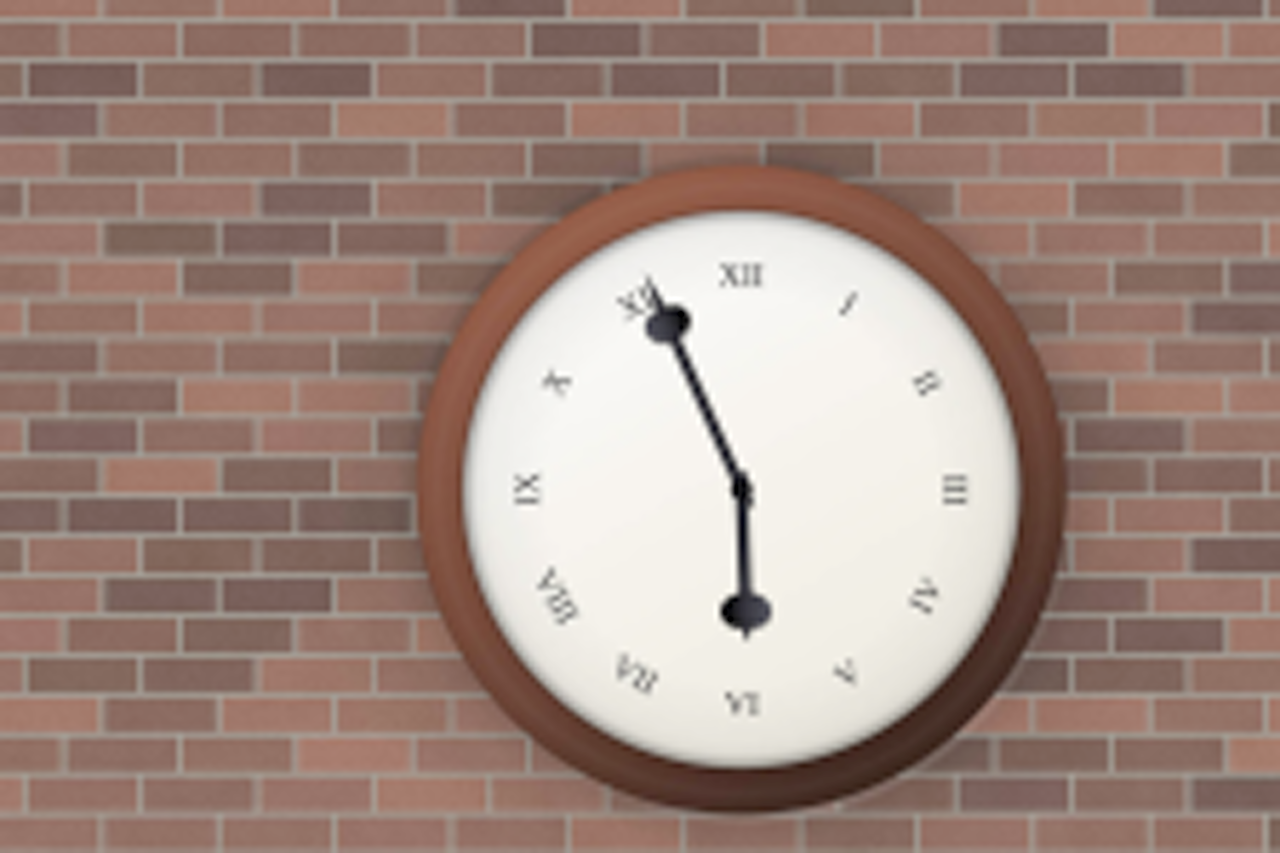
5:56
